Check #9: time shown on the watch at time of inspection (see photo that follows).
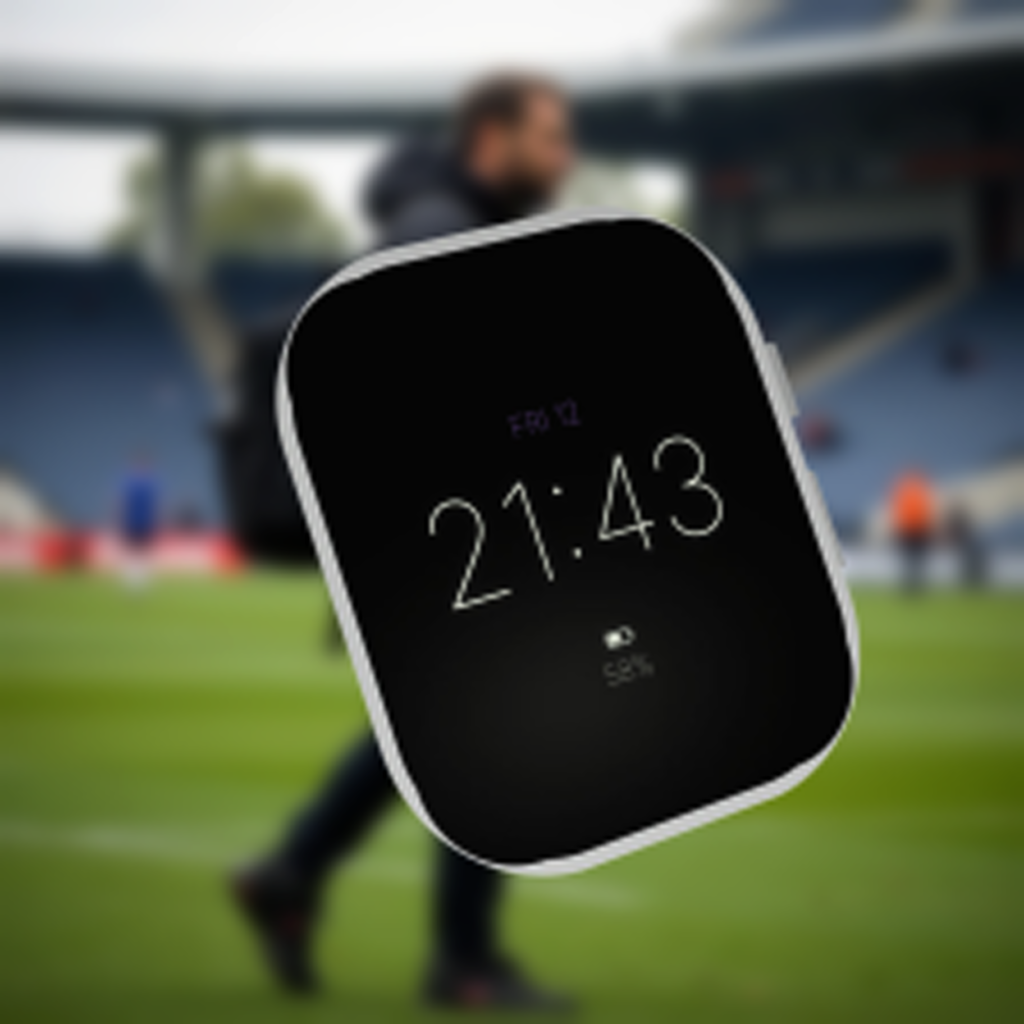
21:43
